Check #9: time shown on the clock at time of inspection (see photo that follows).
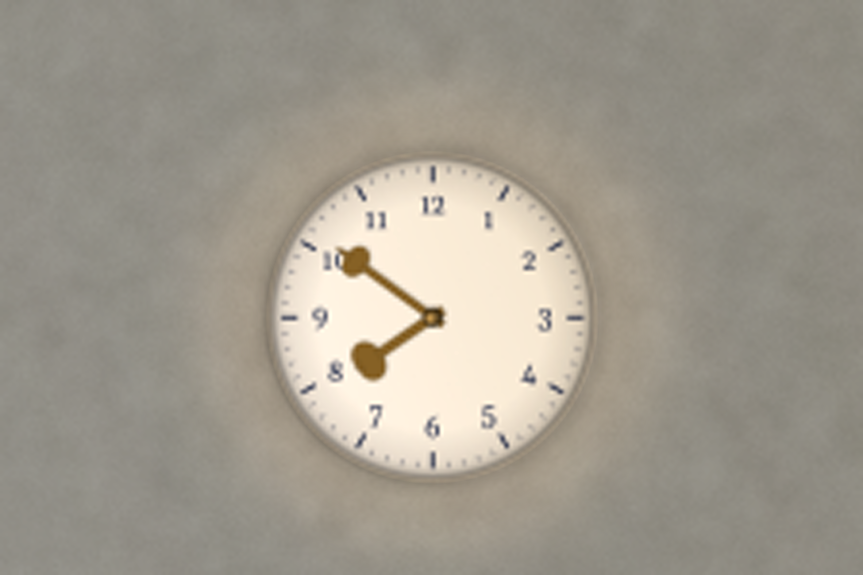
7:51
